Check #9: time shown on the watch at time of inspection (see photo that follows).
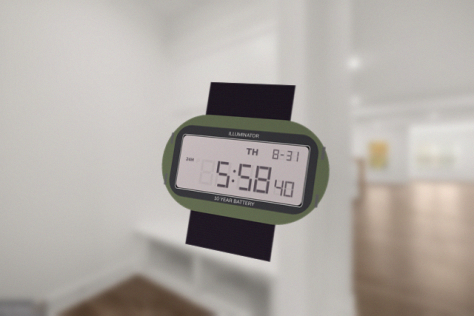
5:58:40
